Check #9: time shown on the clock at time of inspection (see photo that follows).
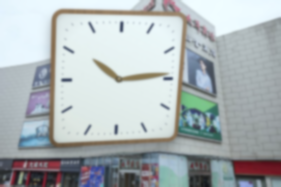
10:14
